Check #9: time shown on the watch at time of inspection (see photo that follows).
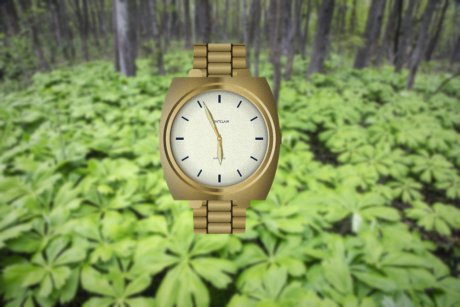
5:56
